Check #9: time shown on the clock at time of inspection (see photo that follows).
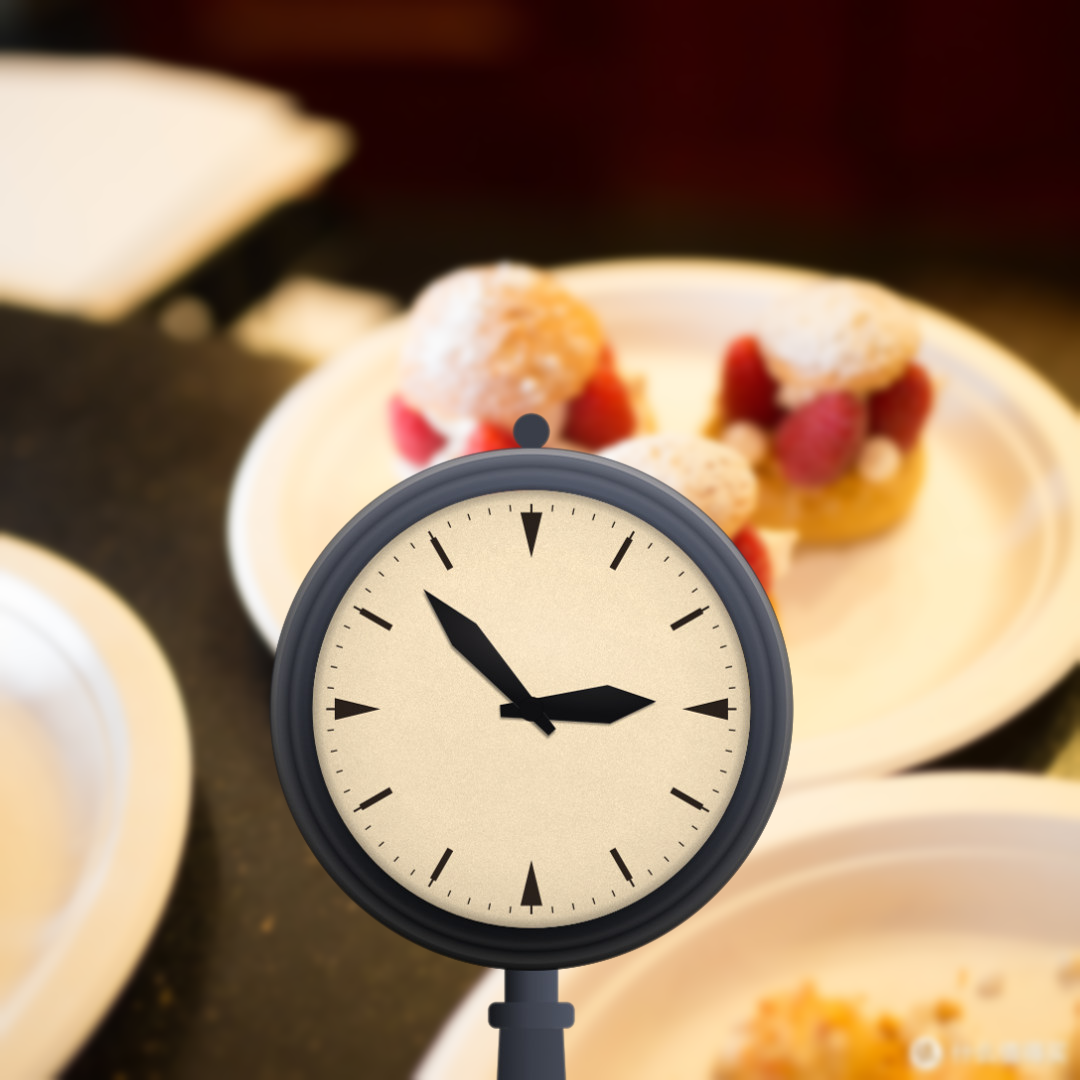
2:53
